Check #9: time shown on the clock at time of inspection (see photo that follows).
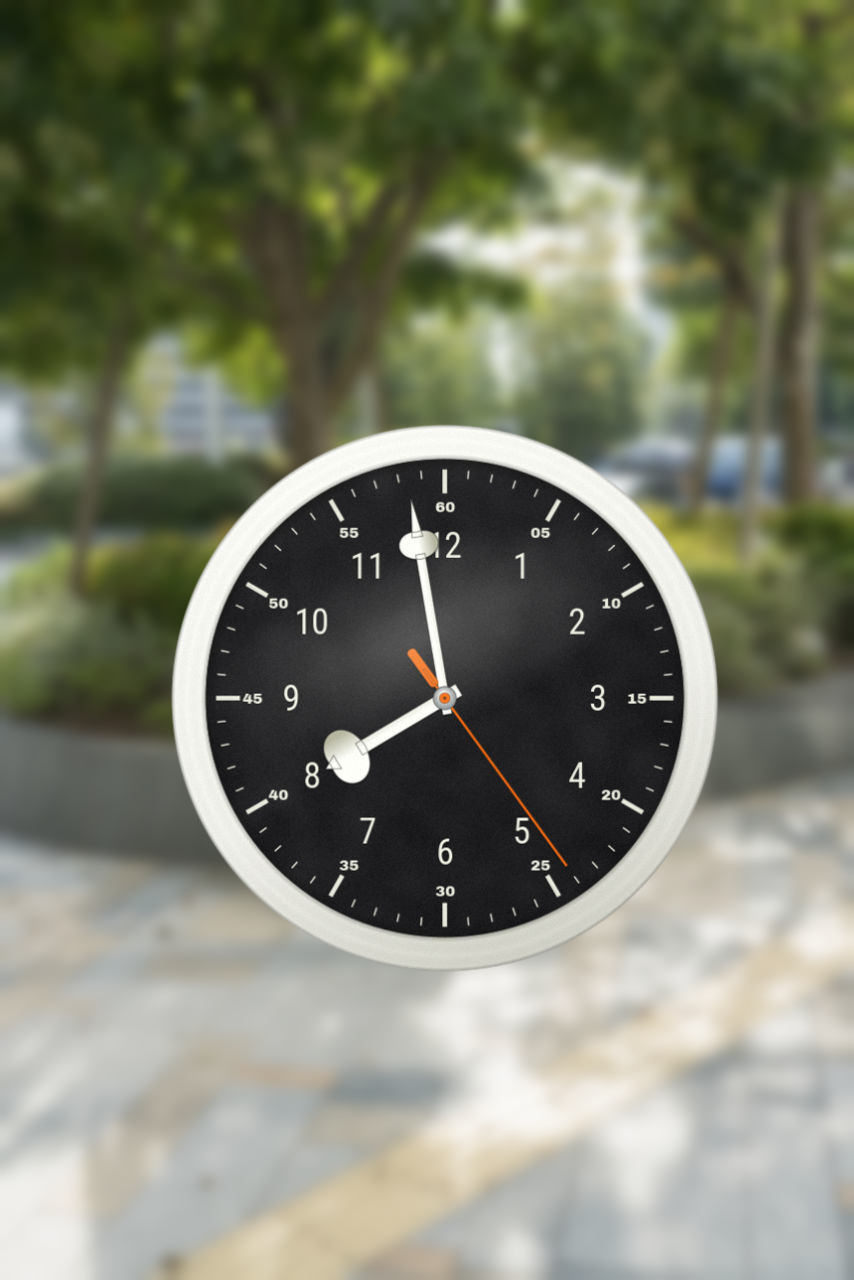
7:58:24
